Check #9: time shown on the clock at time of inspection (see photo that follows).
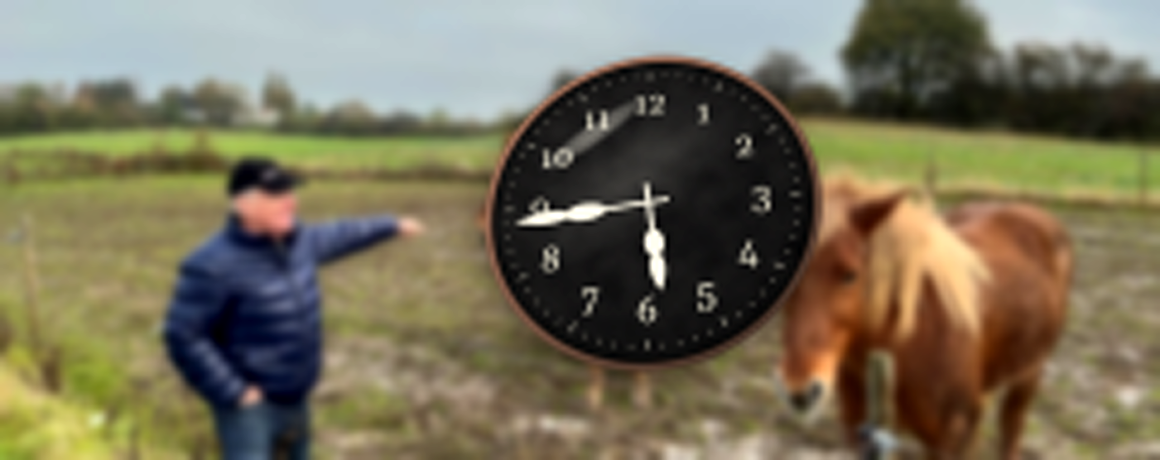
5:44
